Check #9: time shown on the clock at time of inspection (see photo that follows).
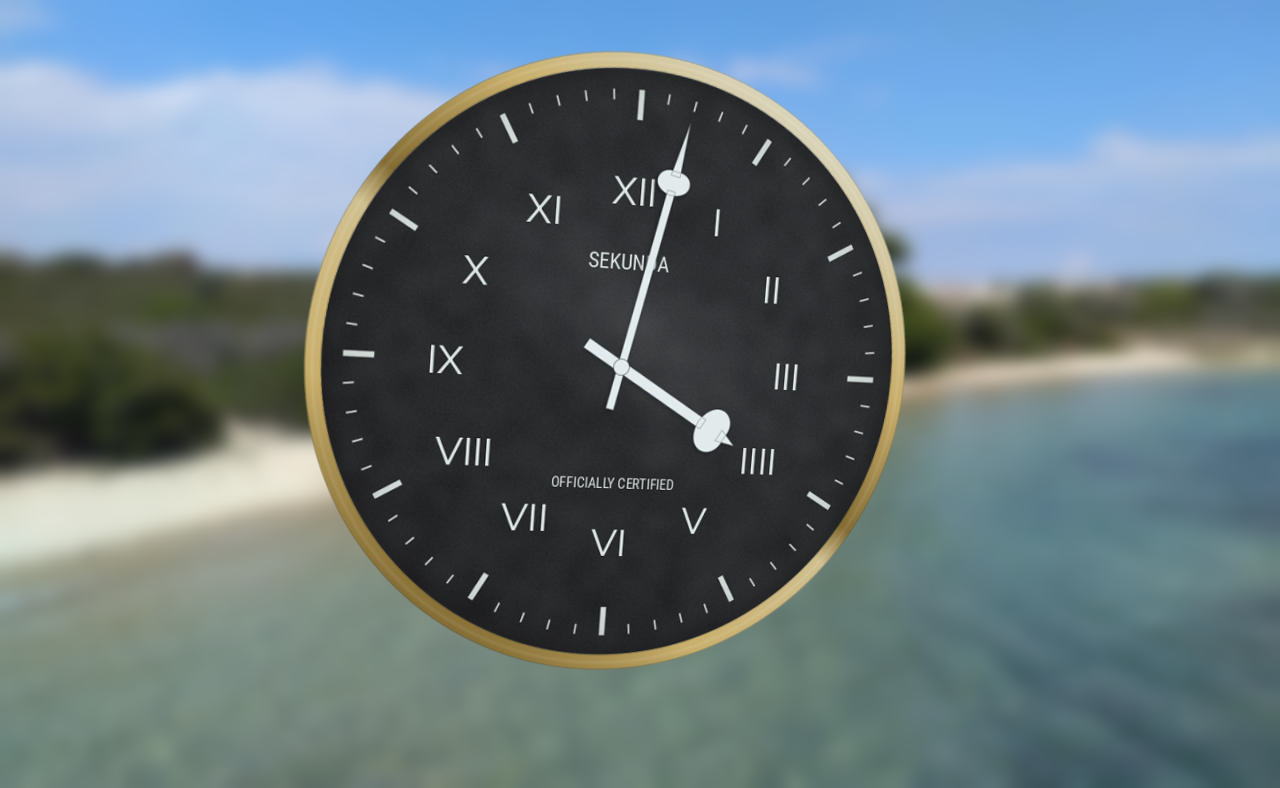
4:02
